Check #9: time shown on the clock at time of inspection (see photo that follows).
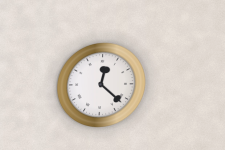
12:22
